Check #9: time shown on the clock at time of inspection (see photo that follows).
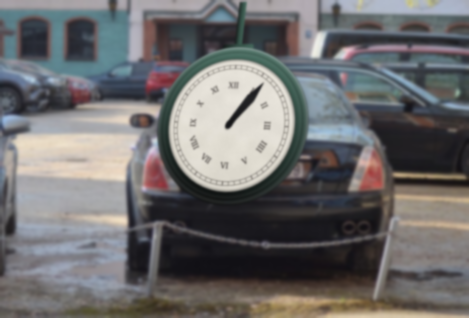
1:06
